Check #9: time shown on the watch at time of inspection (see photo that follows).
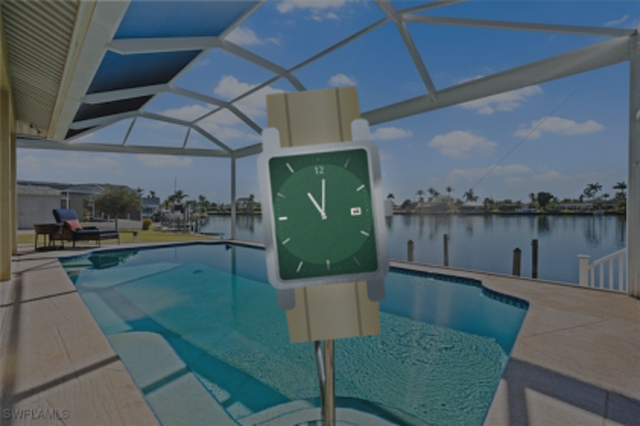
11:01
